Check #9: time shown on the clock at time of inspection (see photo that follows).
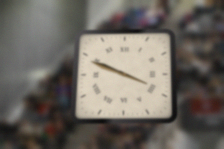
3:49
